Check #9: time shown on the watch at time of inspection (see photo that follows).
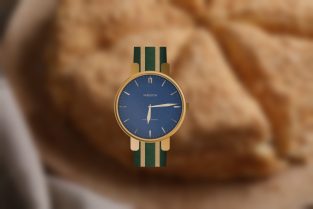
6:14
